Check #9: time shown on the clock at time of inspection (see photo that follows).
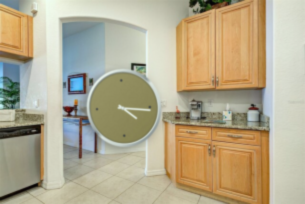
4:16
